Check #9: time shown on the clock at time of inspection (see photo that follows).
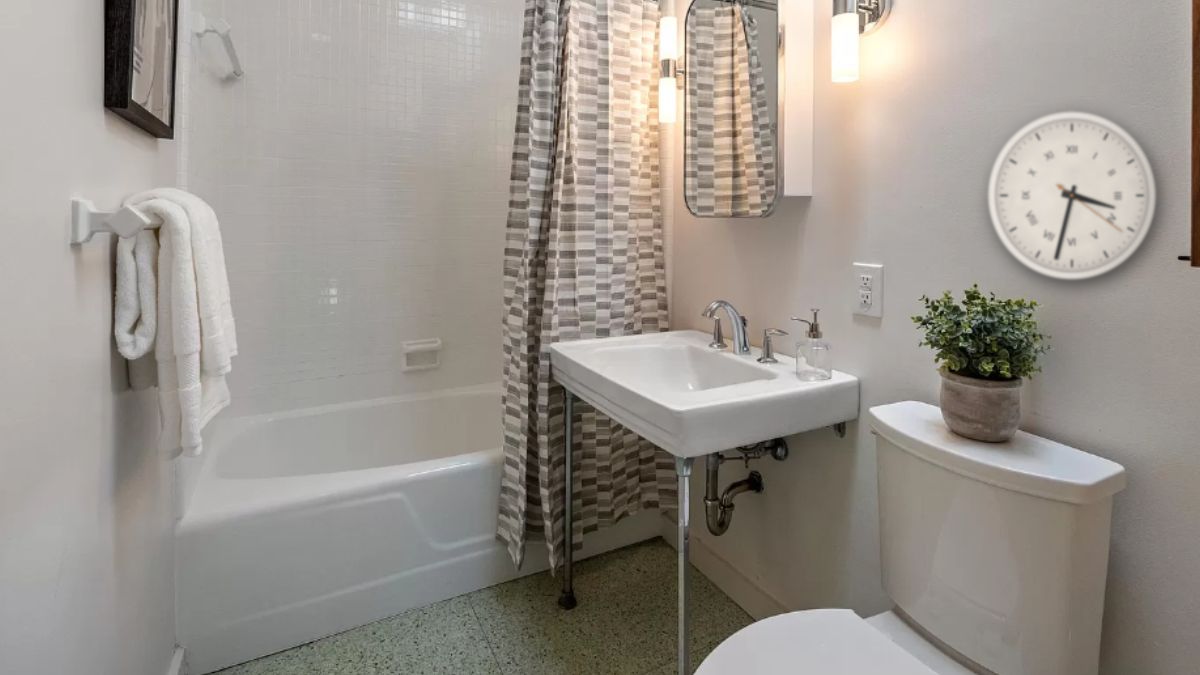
3:32:21
